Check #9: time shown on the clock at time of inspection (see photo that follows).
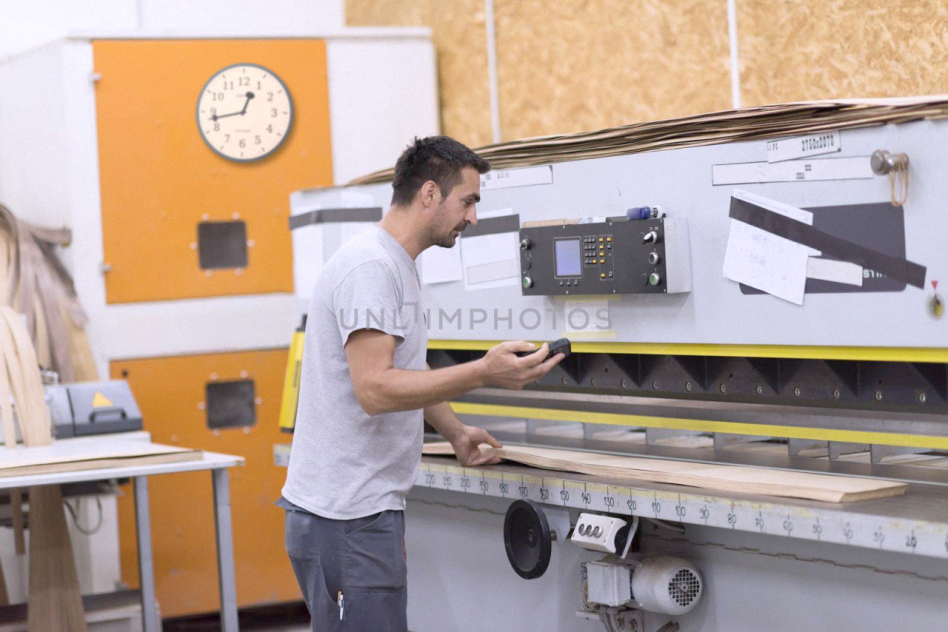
12:43
